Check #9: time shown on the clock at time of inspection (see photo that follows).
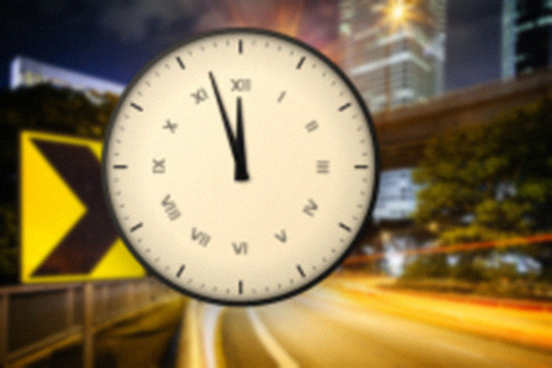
11:57
